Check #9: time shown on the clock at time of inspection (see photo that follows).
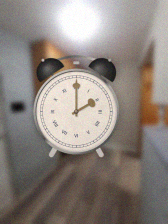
2:00
